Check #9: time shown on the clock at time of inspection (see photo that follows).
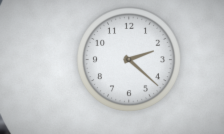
2:22
